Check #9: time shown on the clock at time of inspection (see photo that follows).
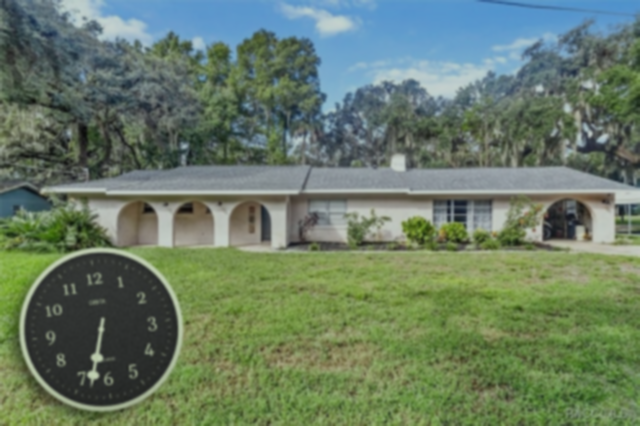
6:33
